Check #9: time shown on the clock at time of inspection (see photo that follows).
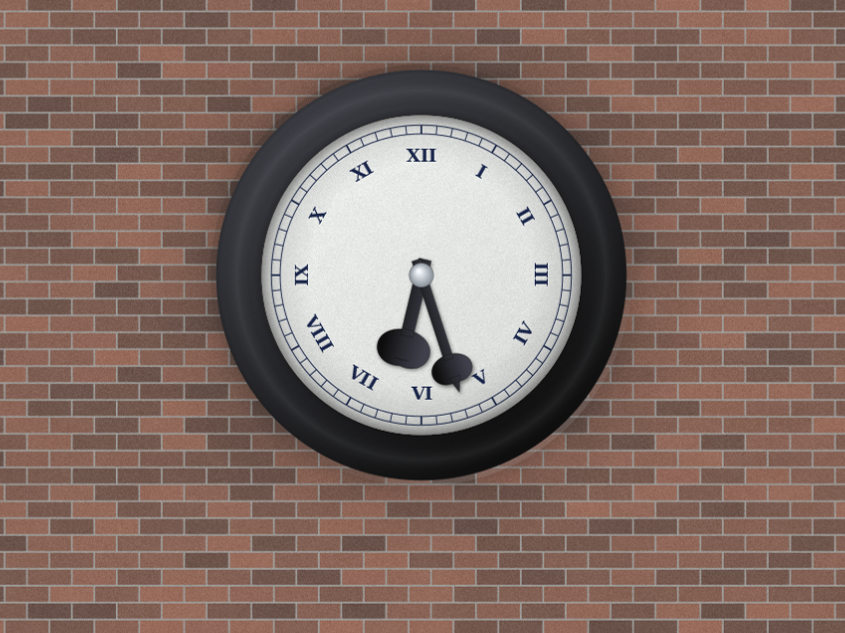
6:27
